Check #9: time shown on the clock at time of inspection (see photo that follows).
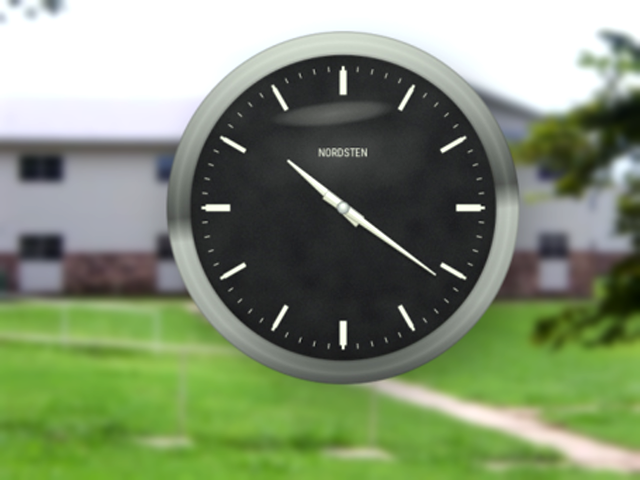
10:21
